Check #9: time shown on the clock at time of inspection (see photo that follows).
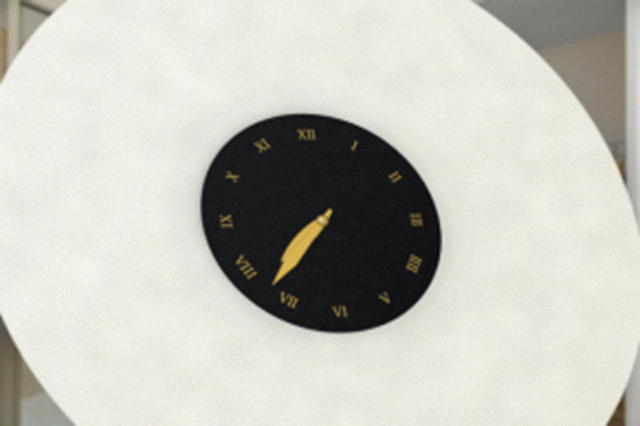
7:37
